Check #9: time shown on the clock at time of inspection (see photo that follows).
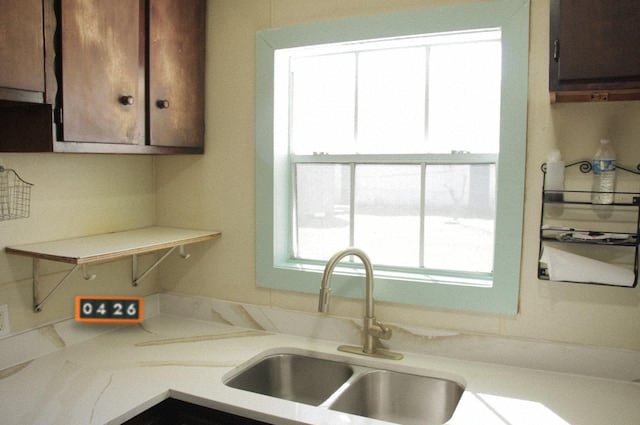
4:26
